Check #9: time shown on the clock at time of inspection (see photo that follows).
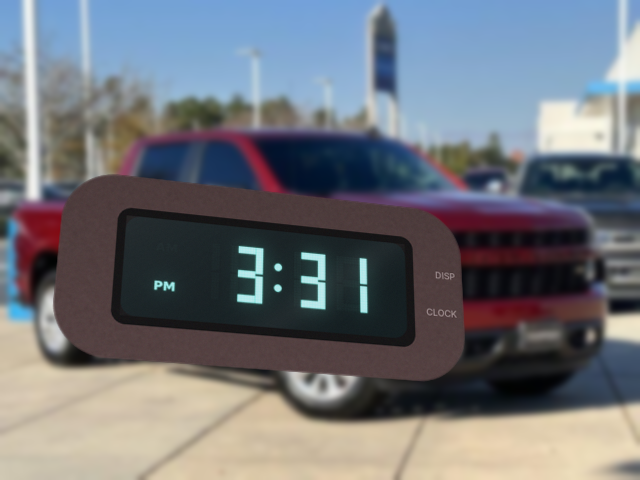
3:31
